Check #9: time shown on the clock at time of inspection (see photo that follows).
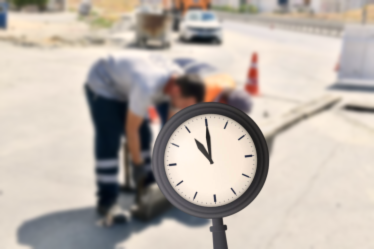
11:00
